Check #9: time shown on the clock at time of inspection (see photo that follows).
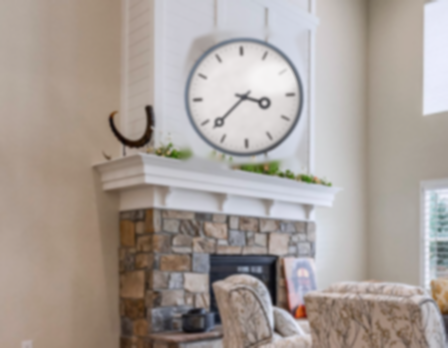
3:38
